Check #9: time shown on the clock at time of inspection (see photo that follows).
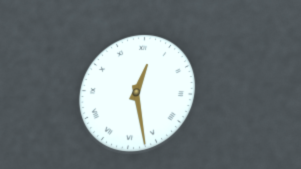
12:27
